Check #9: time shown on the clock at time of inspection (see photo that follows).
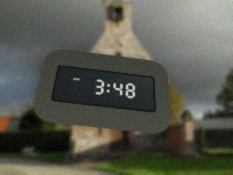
3:48
